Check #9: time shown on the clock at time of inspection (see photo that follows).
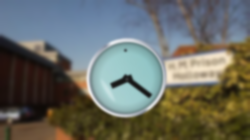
8:22
